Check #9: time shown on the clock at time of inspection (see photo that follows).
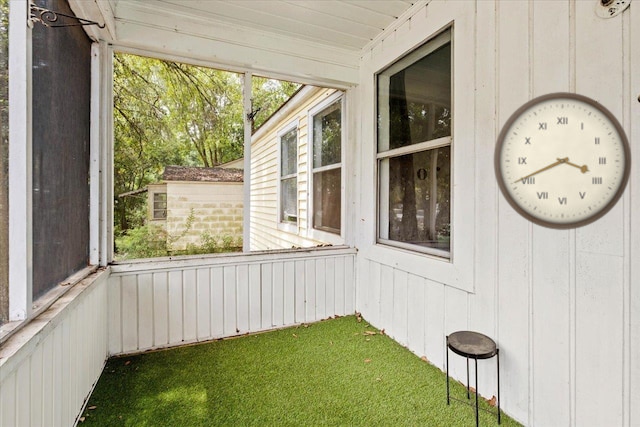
3:41
